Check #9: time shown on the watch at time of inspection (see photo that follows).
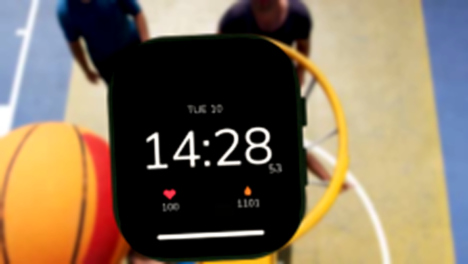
14:28
